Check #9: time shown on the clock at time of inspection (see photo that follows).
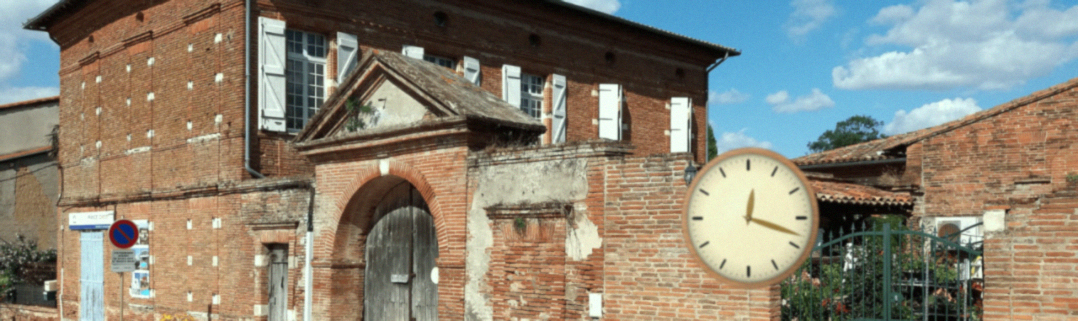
12:18
